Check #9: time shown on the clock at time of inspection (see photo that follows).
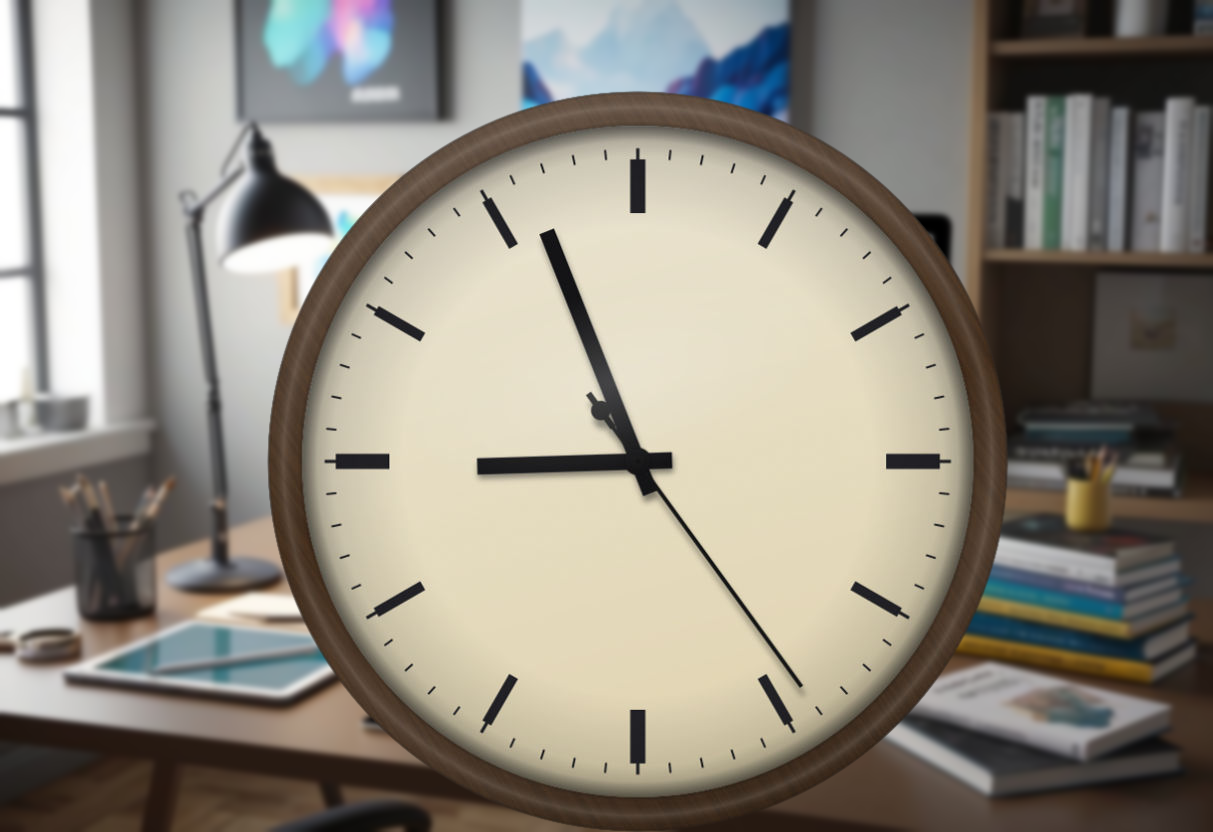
8:56:24
